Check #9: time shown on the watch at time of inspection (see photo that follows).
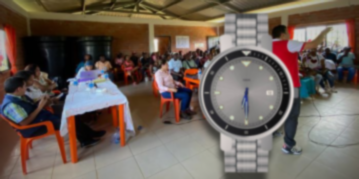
6:30
